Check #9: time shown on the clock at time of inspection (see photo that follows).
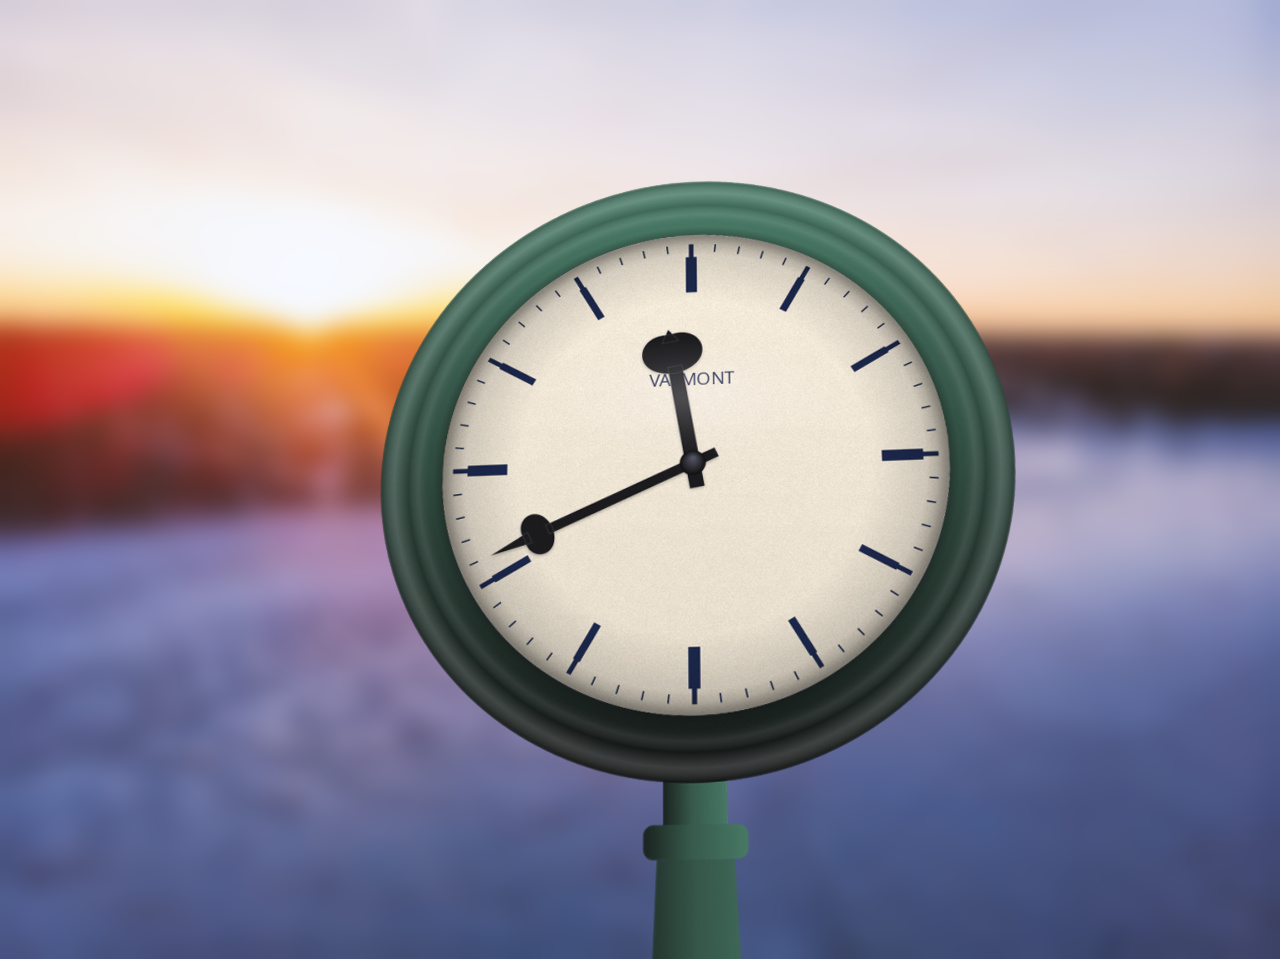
11:41
